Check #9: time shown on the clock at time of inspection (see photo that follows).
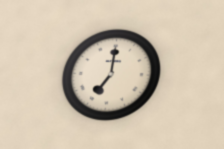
7:00
